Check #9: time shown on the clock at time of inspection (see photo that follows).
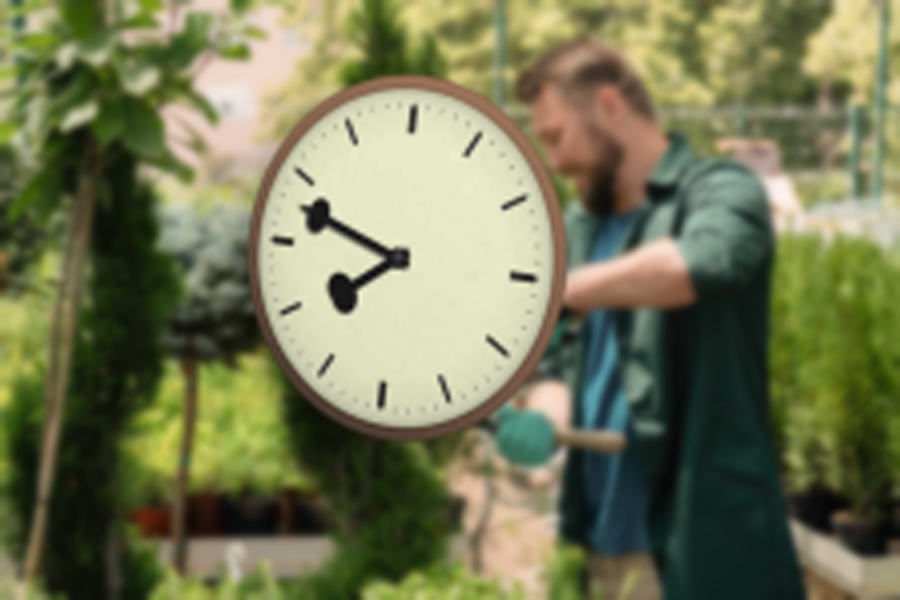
7:48
